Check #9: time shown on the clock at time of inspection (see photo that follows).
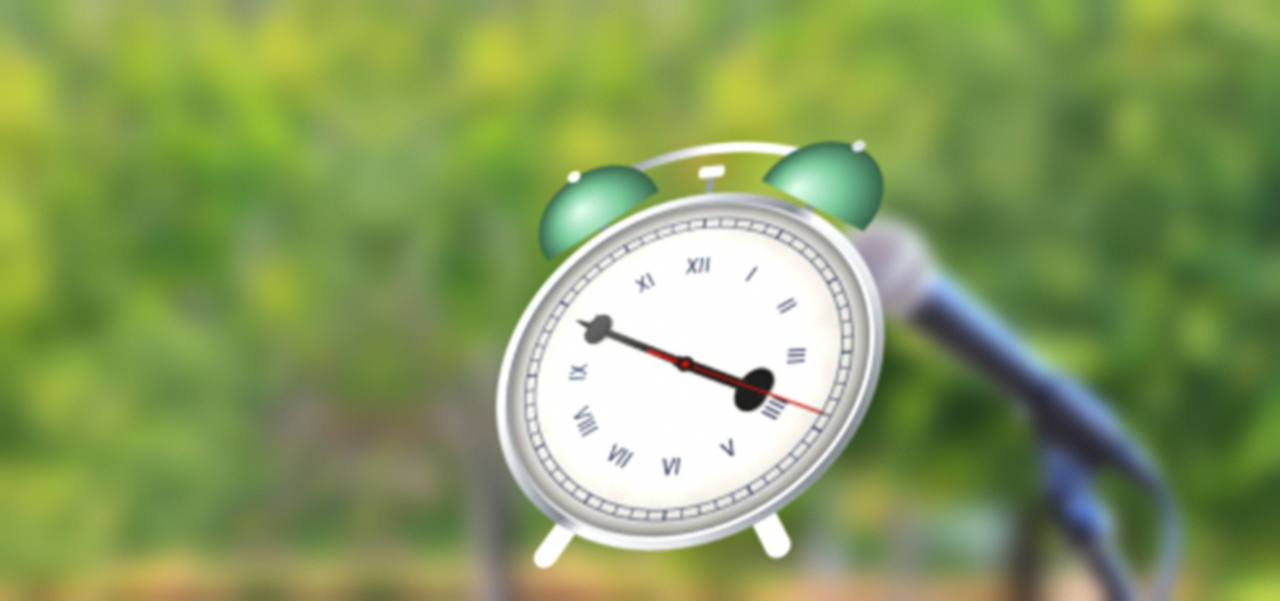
3:49:19
